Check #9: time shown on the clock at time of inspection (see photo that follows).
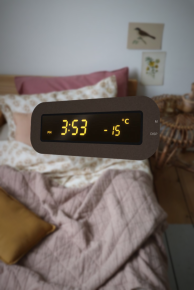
3:53
